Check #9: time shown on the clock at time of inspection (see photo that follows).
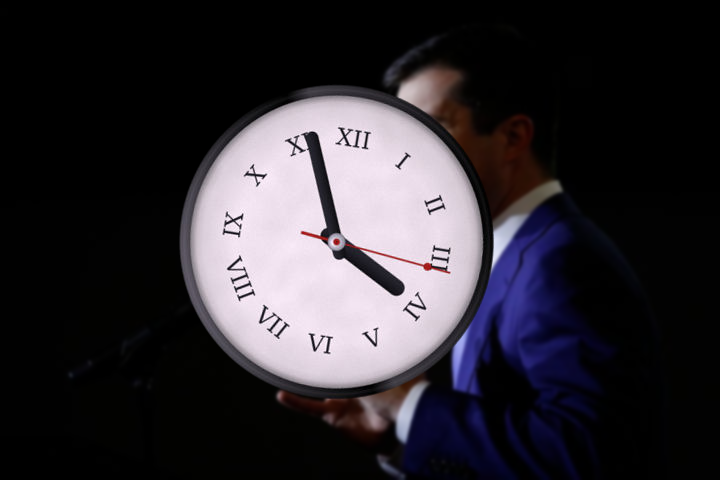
3:56:16
